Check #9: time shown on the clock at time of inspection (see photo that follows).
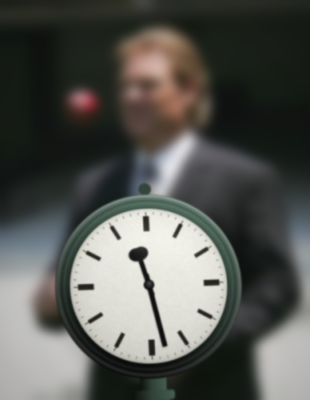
11:28
